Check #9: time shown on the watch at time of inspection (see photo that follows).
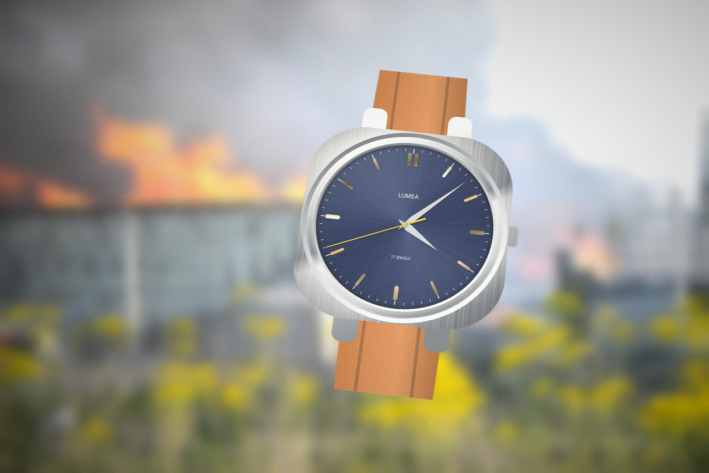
4:07:41
